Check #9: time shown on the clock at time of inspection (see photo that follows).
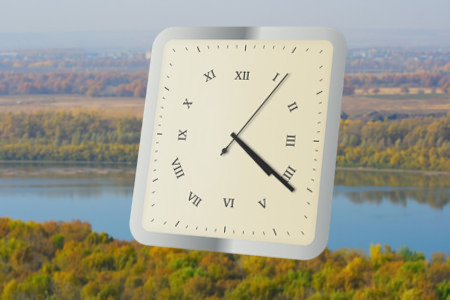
4:21:06
